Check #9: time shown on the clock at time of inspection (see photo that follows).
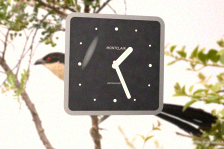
1:26
